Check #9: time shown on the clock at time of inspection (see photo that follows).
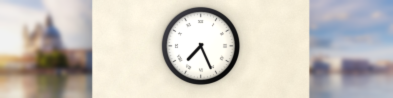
7:26
